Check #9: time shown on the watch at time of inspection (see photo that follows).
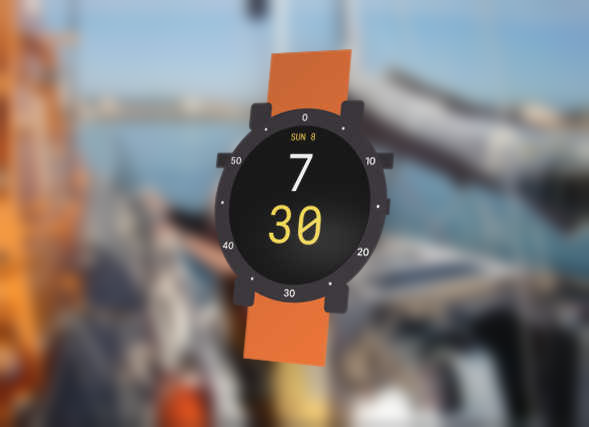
7:30
